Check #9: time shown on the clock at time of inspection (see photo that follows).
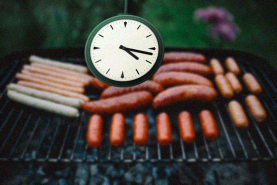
4:17
